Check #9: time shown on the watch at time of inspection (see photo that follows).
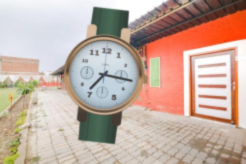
7:16
